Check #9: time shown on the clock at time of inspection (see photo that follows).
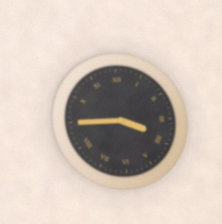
3:45
